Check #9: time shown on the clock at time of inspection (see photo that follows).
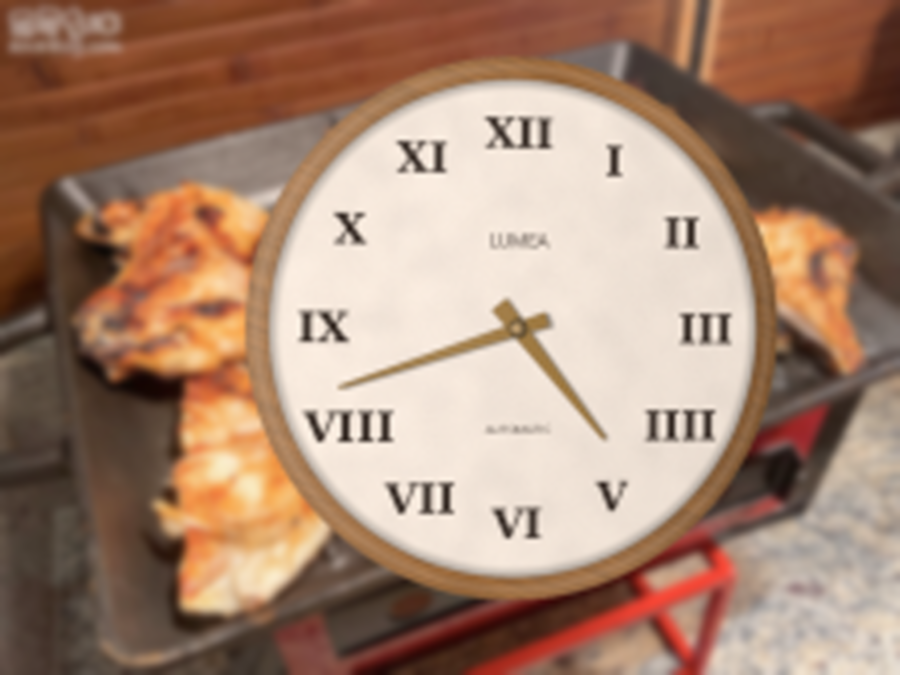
4:42
